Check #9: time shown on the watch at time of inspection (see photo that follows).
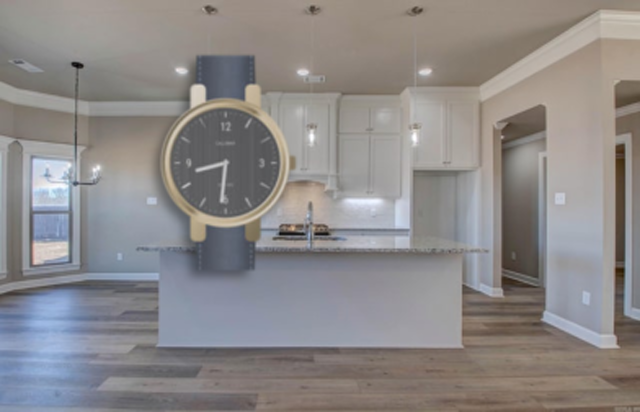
8:31
